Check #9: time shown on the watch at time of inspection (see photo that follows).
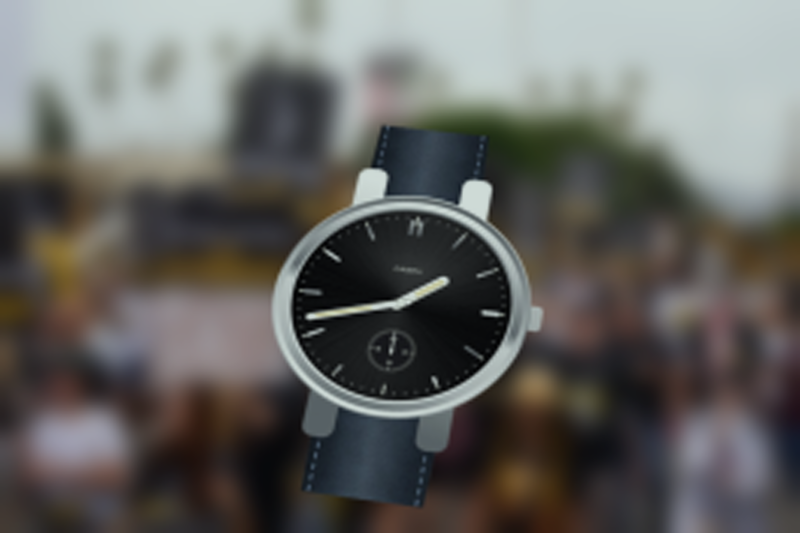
1:42
